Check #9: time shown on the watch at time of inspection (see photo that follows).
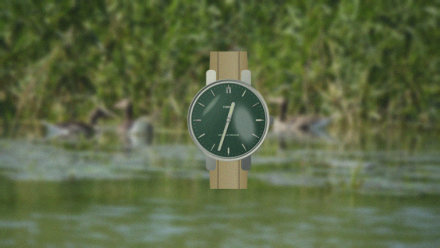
12:33
